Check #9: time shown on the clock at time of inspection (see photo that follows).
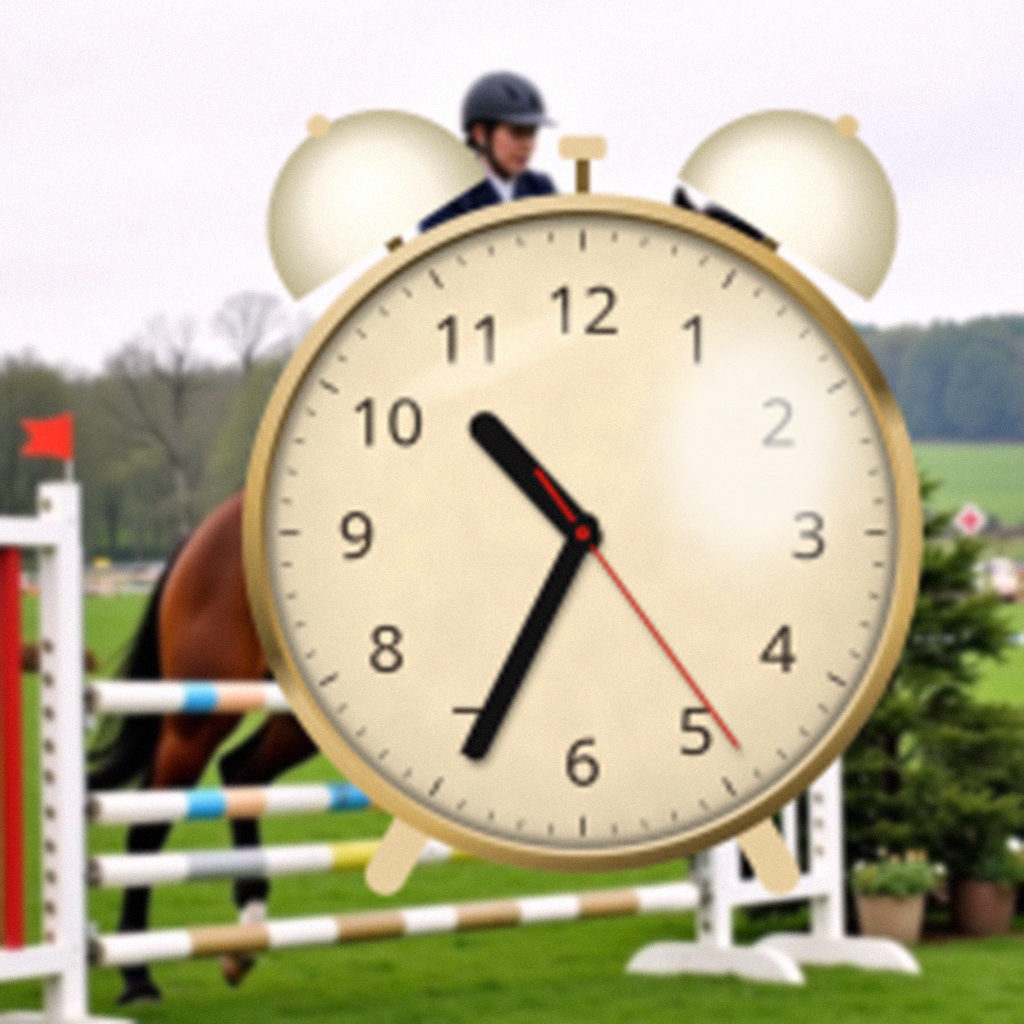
10:34:24
